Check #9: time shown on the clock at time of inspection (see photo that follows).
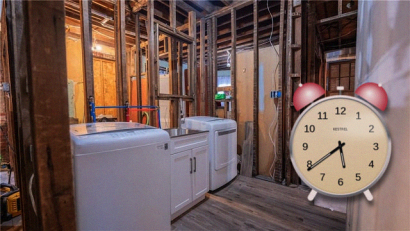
5:39
